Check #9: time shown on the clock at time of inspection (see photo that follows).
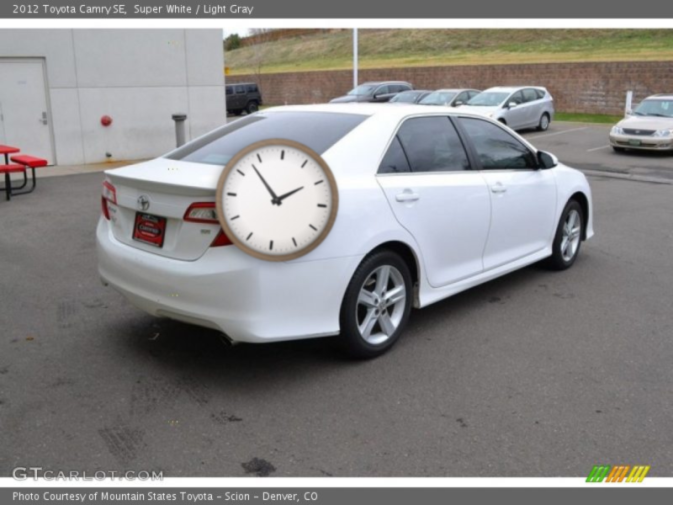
1:53
